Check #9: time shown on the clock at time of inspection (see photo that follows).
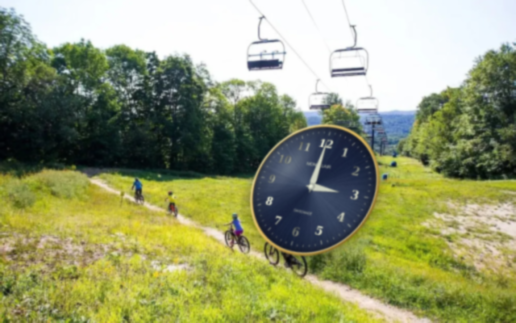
3:00
